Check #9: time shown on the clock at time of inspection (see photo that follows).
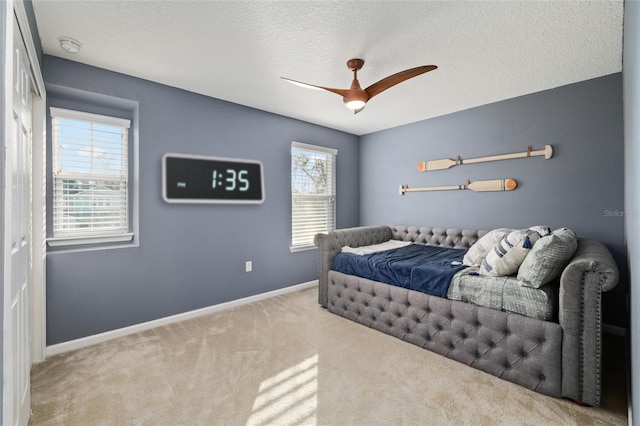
1:35
